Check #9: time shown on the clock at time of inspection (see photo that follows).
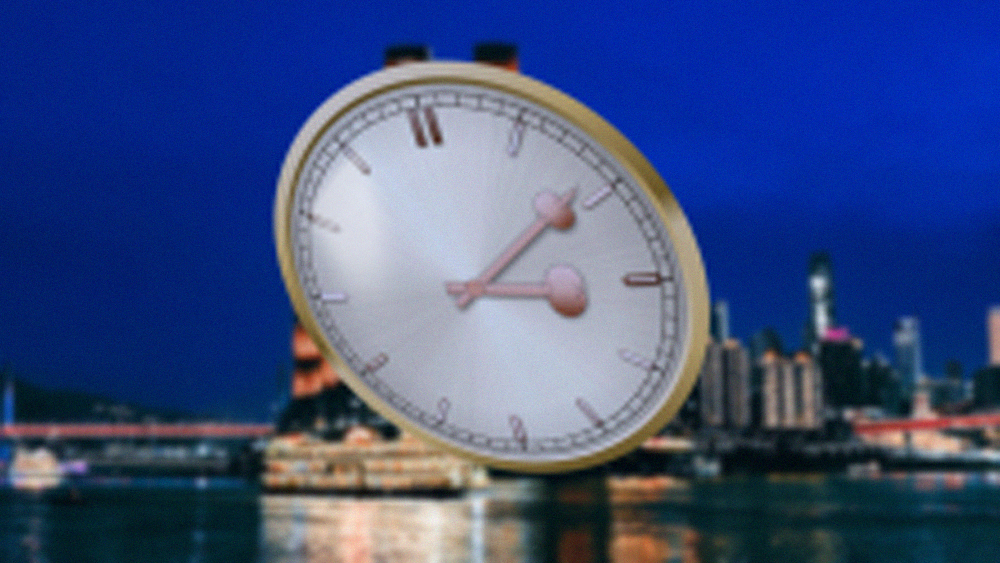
3:09
